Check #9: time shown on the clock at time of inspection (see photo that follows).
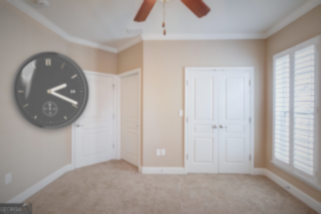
2:19
